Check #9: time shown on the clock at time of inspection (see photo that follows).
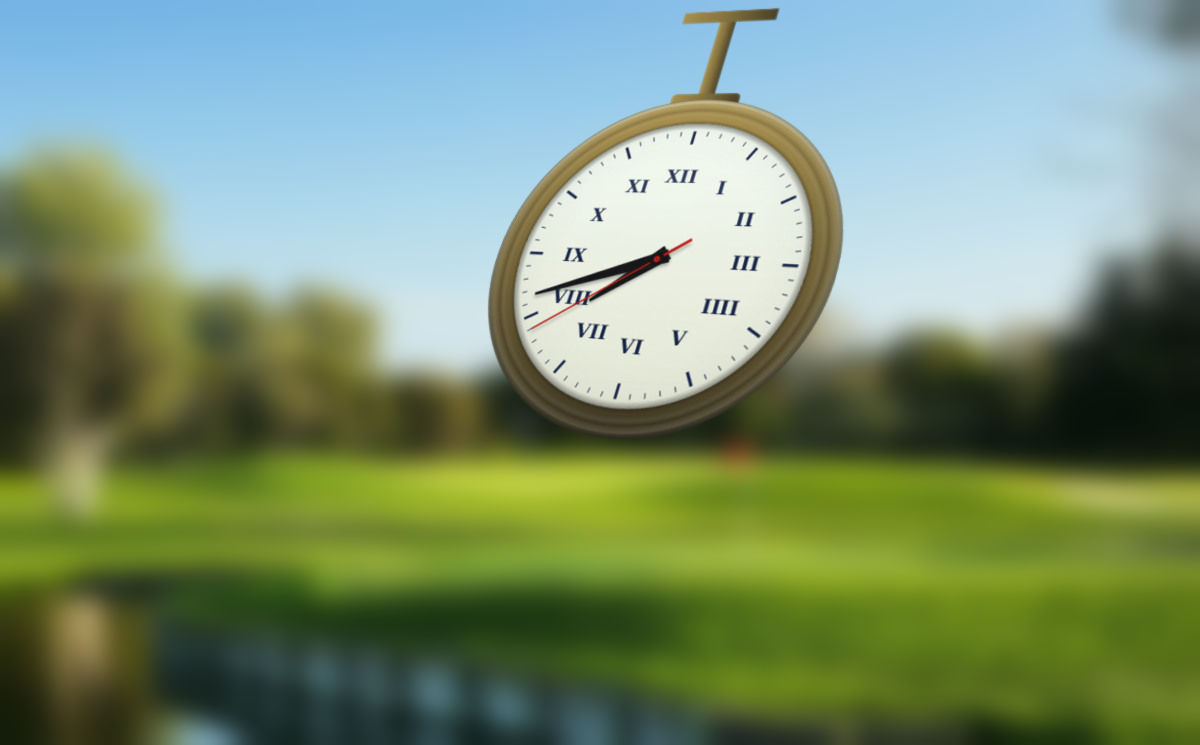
7:41:39
